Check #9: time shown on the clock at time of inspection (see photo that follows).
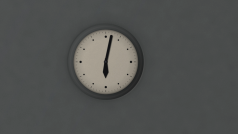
6:02
